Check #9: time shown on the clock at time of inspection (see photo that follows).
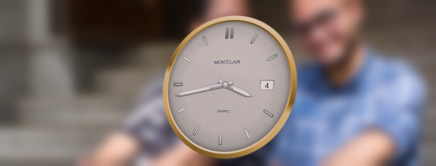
3:43
